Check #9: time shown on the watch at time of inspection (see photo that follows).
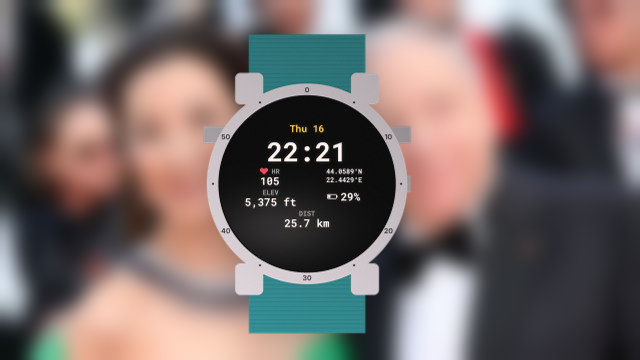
22:21
